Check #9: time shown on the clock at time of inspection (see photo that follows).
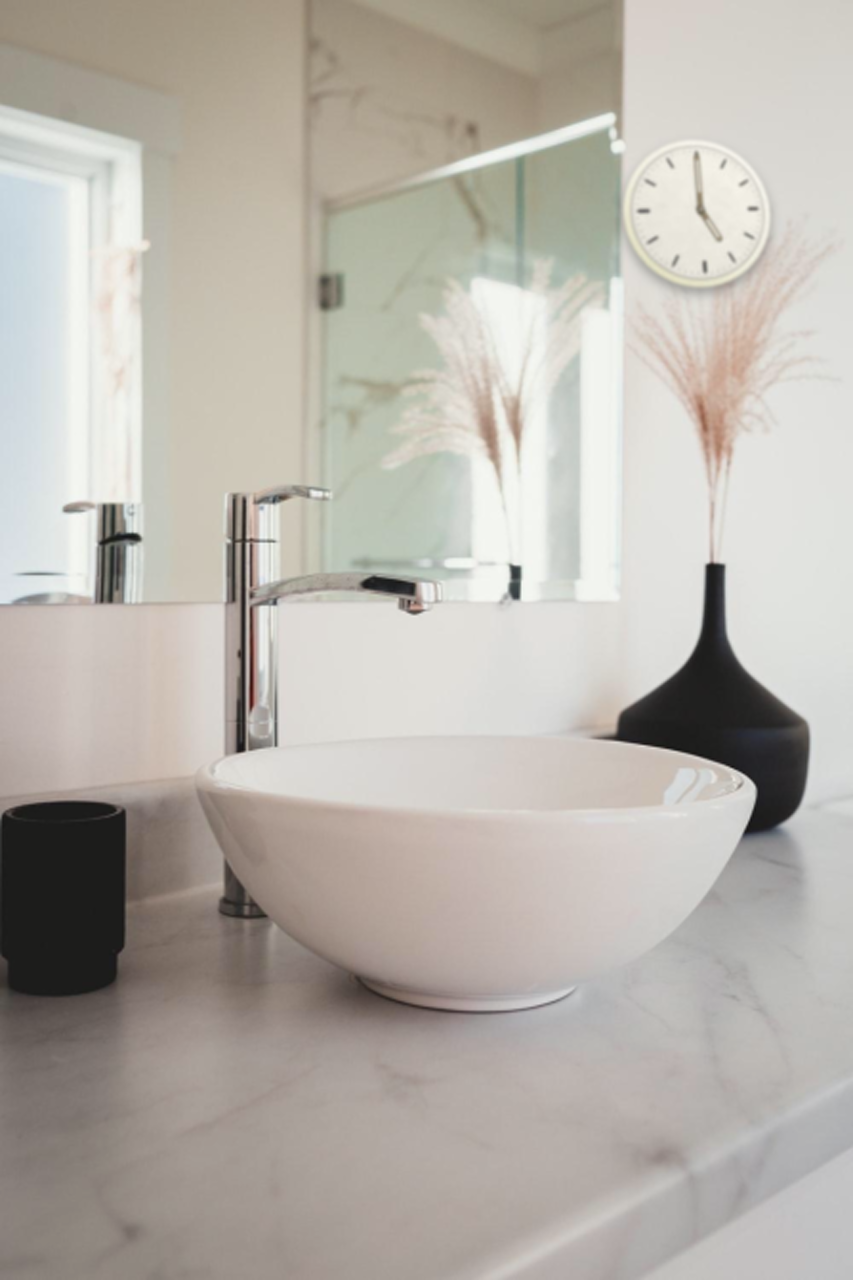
5:00
